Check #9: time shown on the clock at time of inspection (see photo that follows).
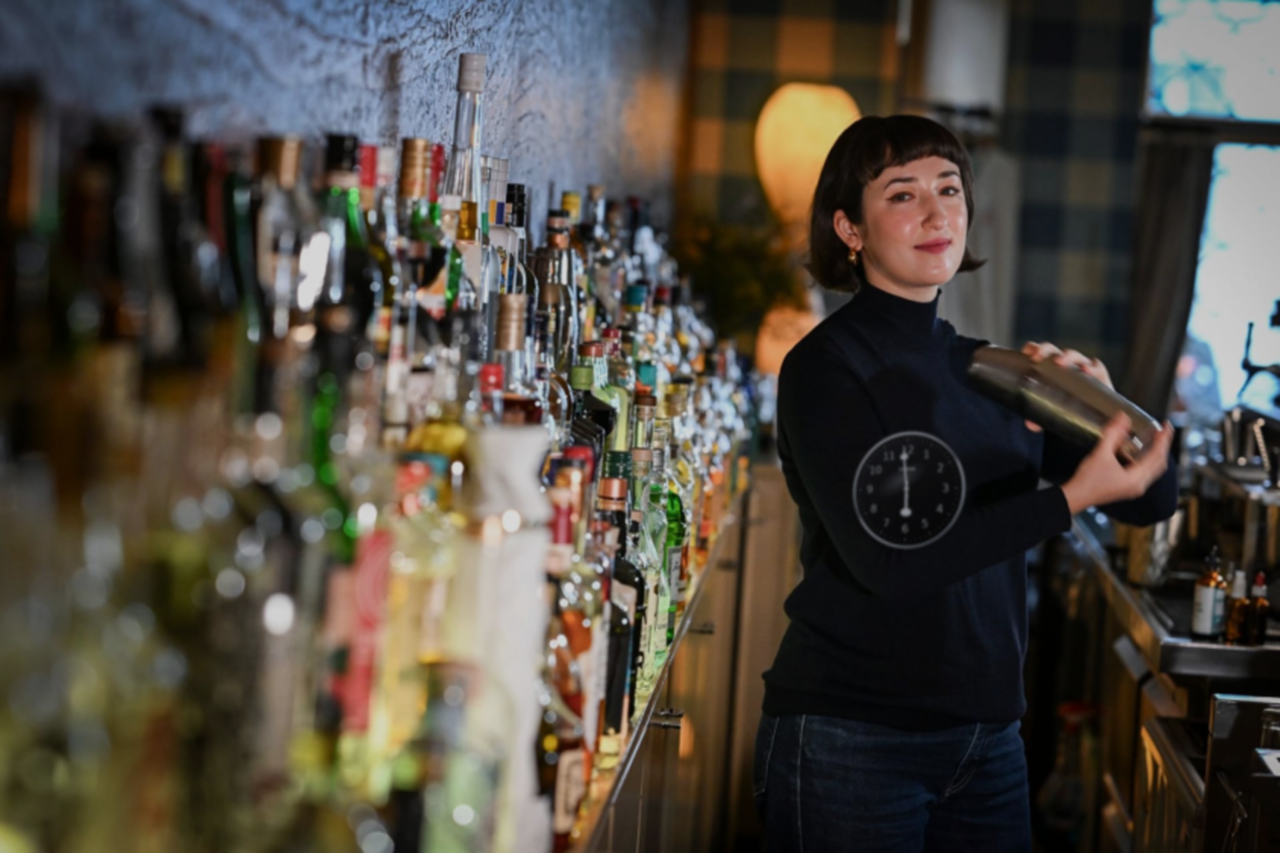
5:59
